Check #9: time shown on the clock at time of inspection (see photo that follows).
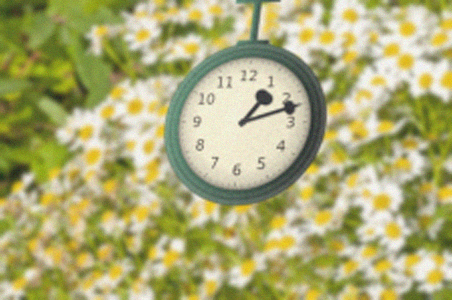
1:12
